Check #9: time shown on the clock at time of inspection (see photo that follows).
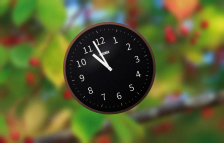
10:58
